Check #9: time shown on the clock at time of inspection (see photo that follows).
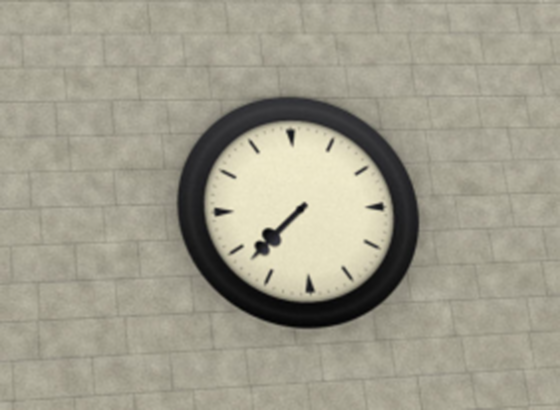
7:38
